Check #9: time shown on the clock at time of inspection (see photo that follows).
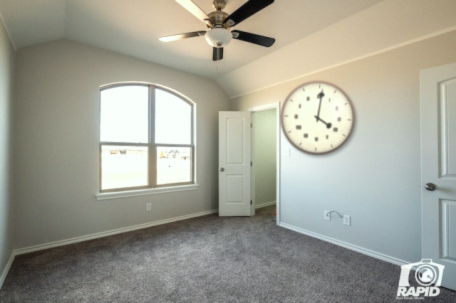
4:01
